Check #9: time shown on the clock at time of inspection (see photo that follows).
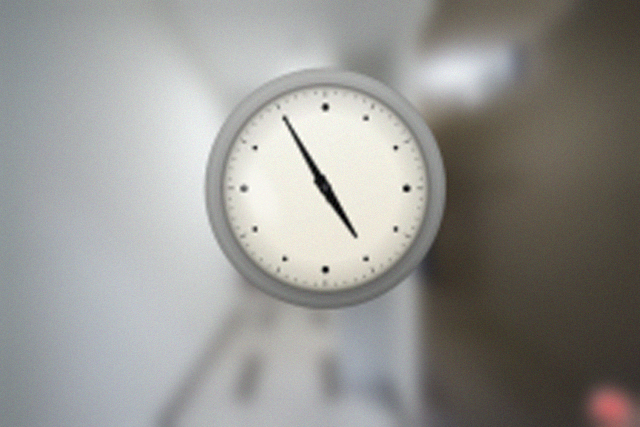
4:55
